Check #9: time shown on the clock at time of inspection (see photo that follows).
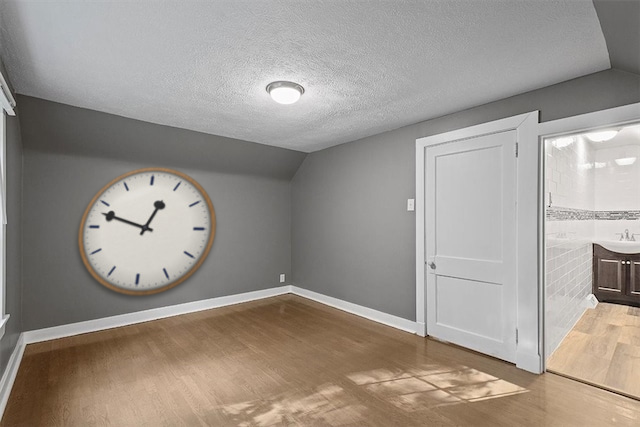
12:48
